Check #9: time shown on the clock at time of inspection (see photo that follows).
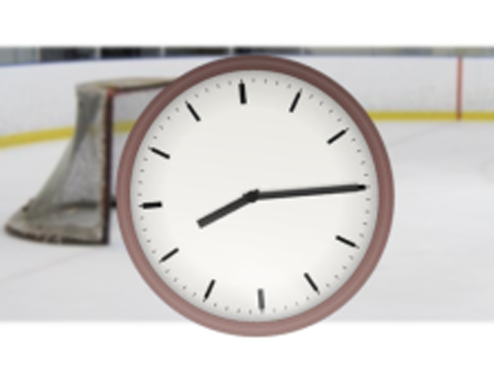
8:15
